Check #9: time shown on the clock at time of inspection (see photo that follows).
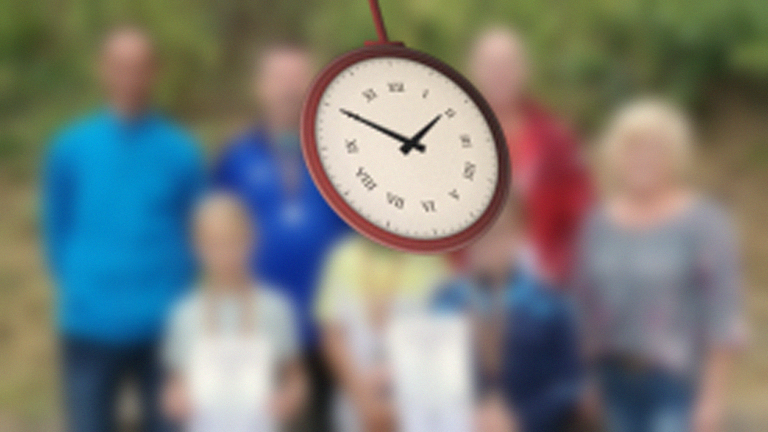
1:50
